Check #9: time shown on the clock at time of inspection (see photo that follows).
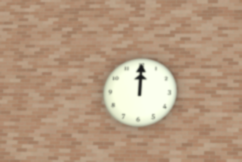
12:00
